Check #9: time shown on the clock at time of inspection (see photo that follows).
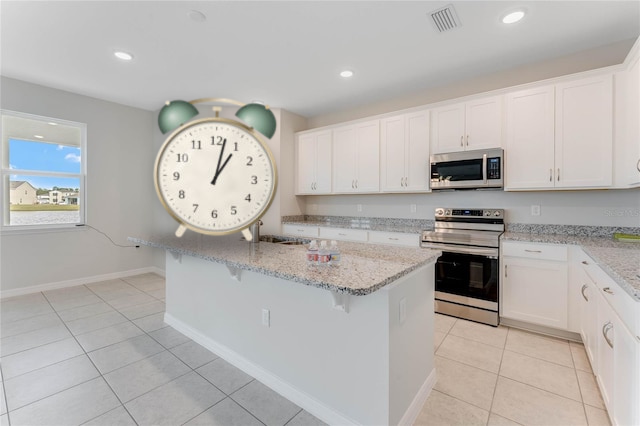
1:02
